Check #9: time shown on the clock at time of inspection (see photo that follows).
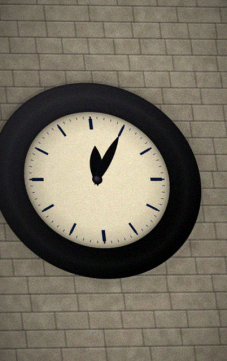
12:05
